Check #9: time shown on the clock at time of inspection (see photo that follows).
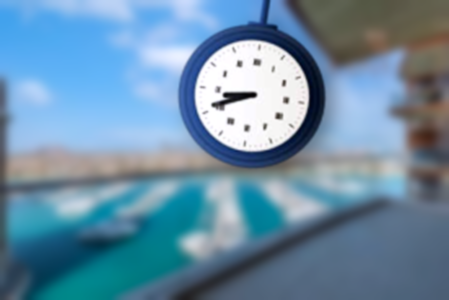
8:41
